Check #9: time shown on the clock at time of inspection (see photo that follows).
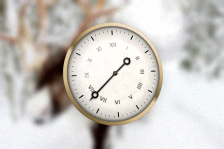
1:38
